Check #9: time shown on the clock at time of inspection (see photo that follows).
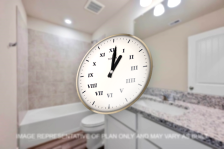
1:01
